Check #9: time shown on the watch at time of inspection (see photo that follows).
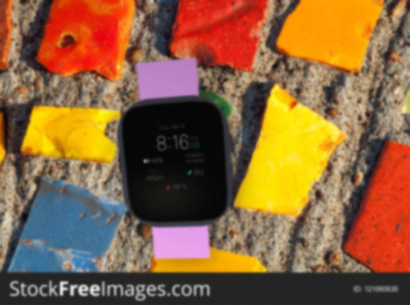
8:16
